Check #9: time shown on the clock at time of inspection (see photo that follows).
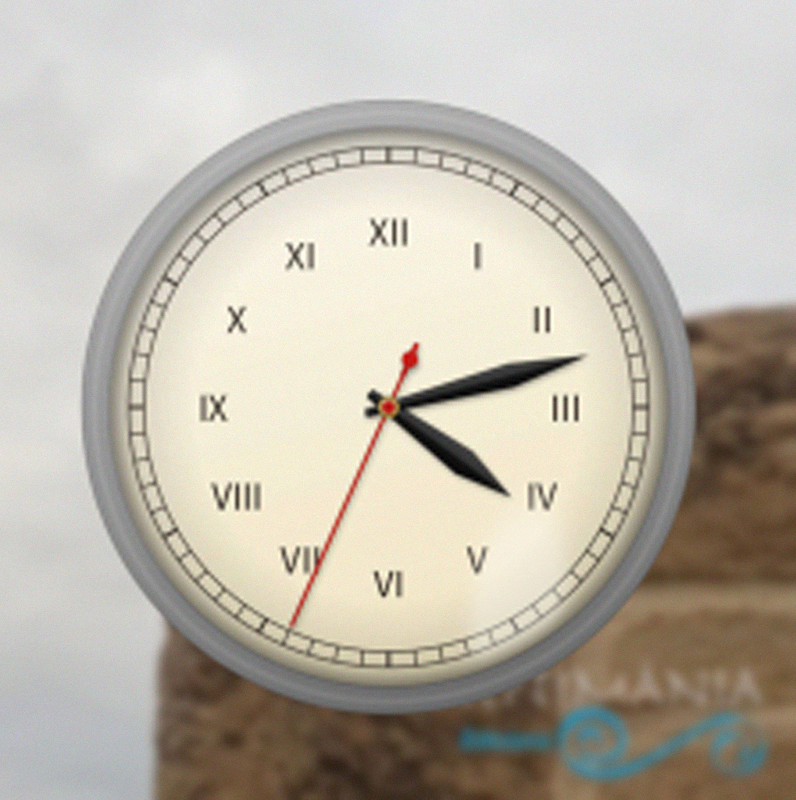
4:12:34
